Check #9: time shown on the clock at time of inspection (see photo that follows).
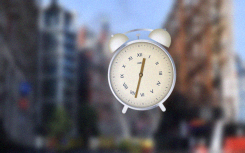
12:33
